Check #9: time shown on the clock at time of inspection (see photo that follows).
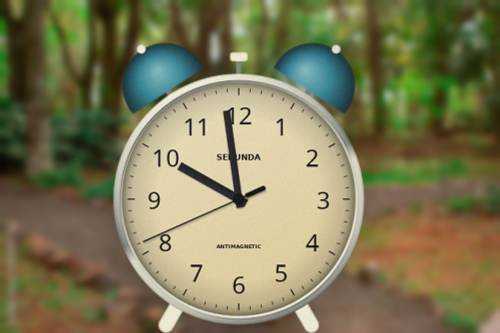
9:58:41
